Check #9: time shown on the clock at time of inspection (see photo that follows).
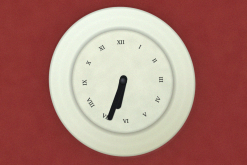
6:34
